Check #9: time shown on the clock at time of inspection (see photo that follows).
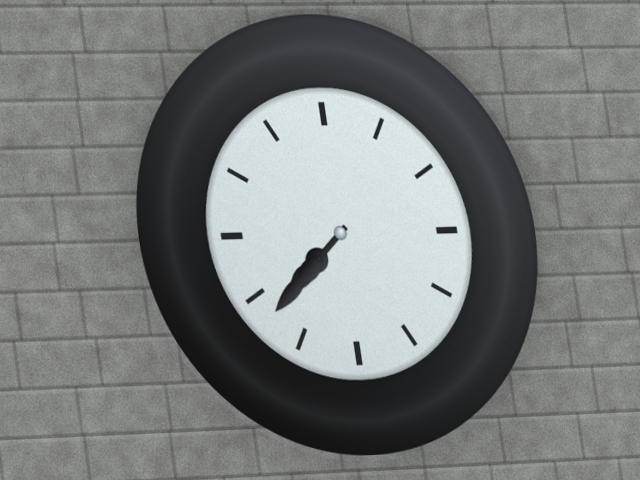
7:38
